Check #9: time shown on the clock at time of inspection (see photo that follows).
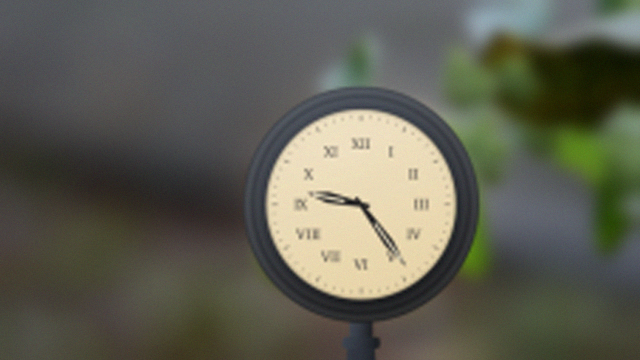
9:24
